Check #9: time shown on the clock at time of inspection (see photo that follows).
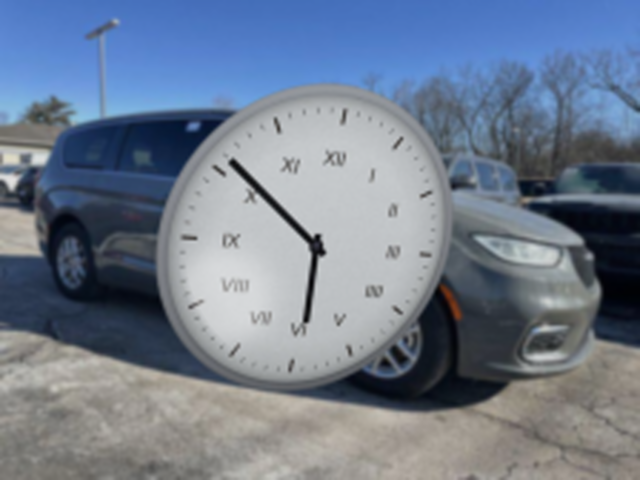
5:51
